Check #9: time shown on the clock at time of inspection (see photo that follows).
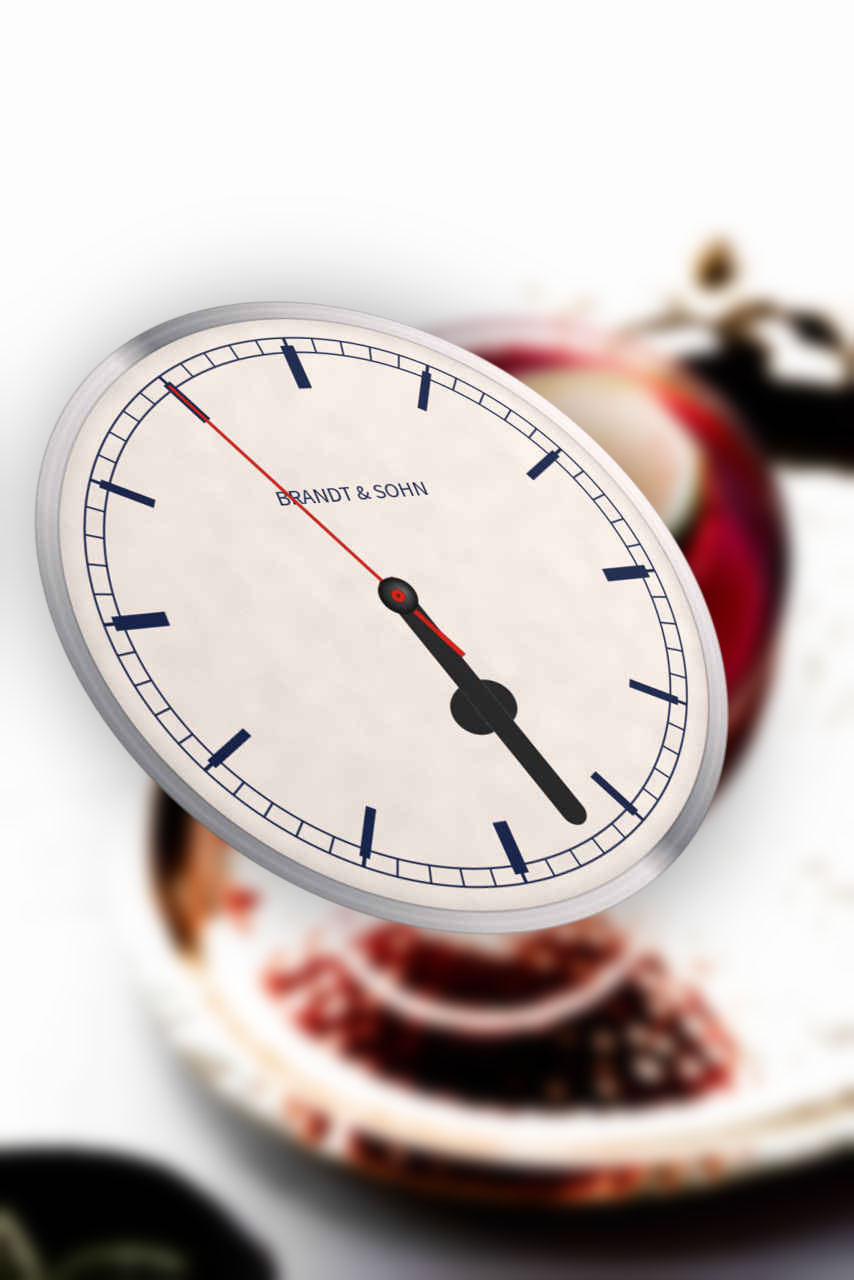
5:26:55
